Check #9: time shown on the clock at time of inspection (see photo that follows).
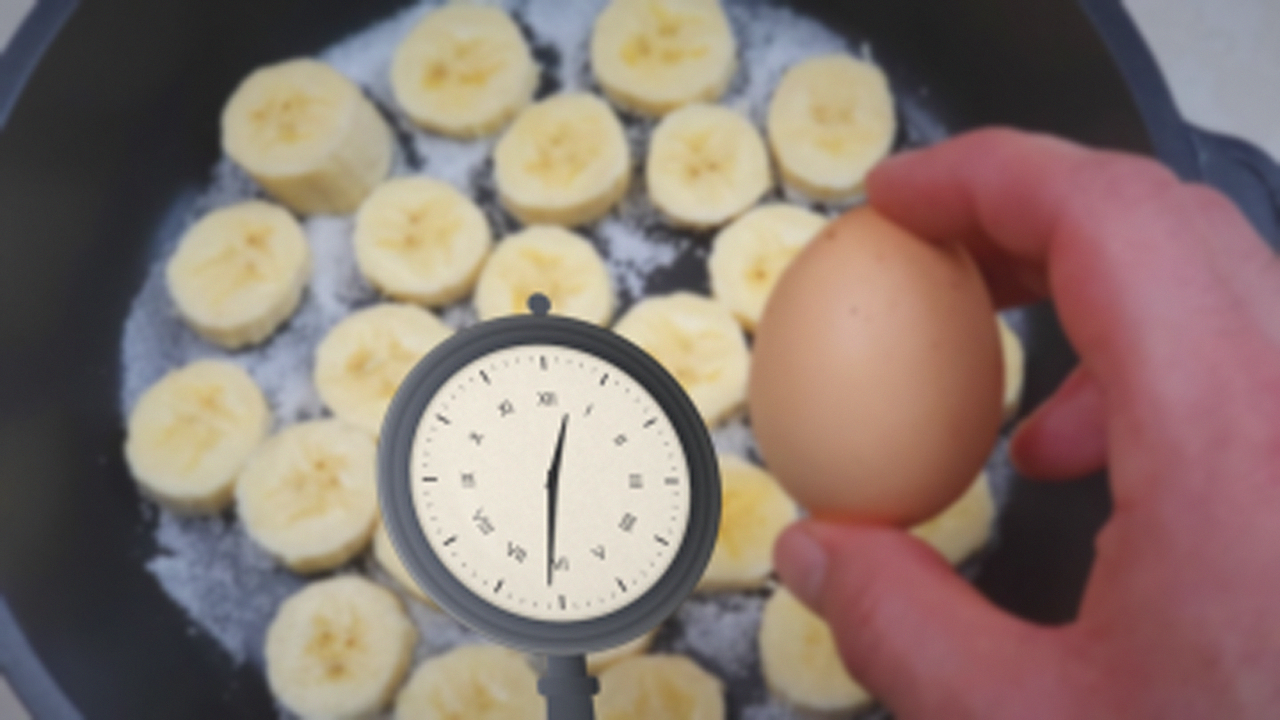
12:31
